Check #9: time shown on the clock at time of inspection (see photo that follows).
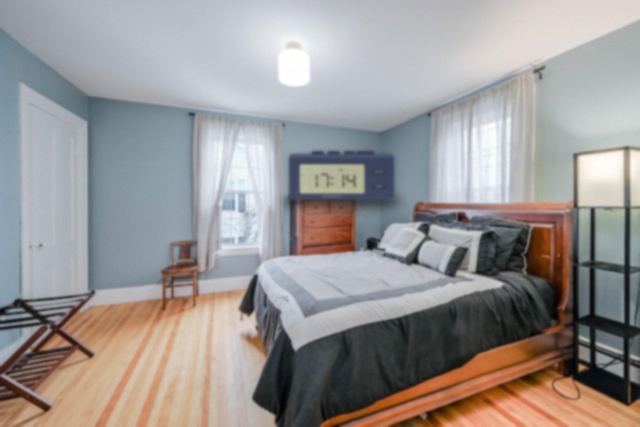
17:14
